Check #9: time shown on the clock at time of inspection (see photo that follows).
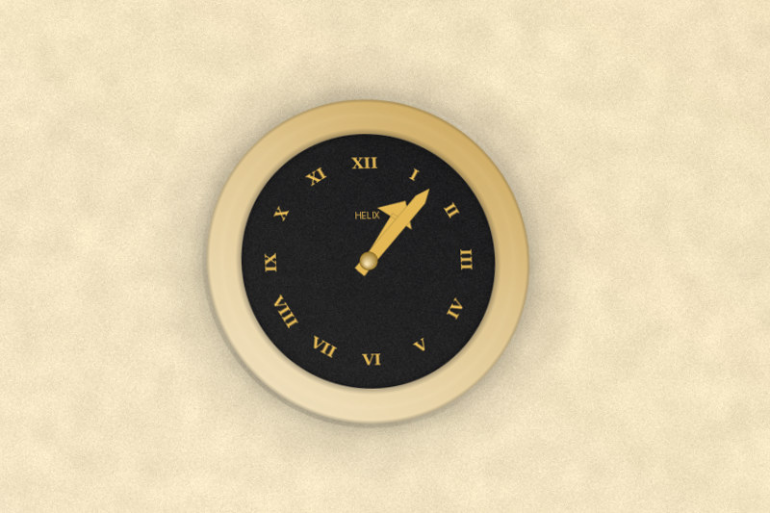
1:07
